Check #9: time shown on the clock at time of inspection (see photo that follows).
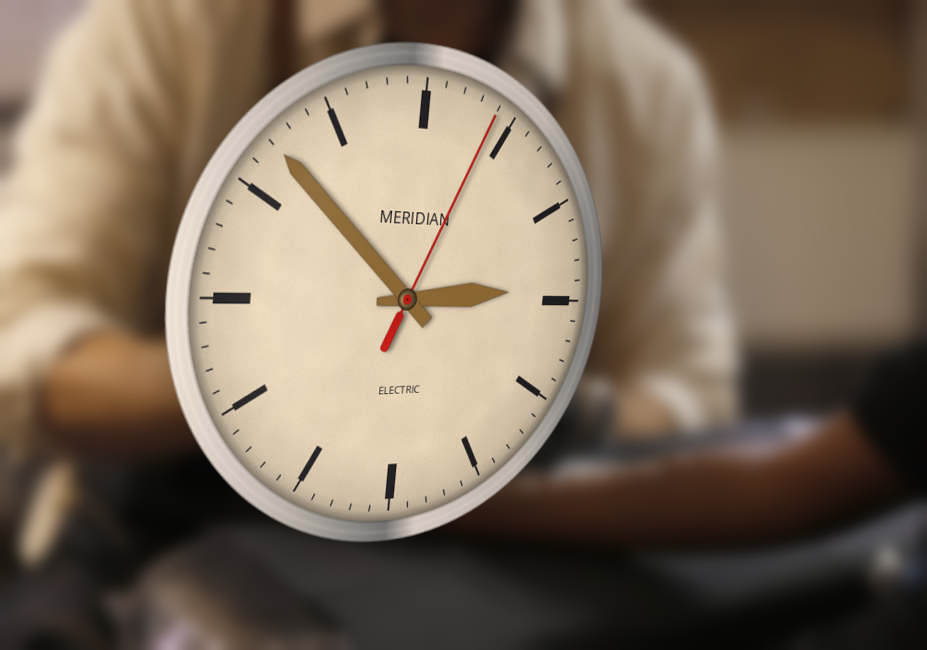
2:52:04
